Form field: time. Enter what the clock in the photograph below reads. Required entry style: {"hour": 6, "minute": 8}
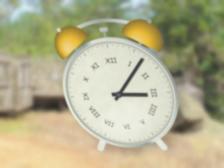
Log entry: {"hour": 3, "minute": 7}
